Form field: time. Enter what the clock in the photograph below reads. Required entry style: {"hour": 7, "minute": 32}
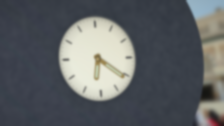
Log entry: {"hour": 6, "minute": 21}
